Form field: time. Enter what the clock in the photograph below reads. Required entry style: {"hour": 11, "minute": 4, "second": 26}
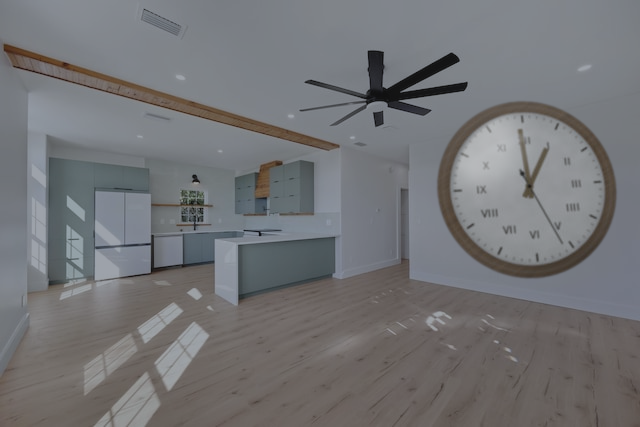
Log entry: {"hour": 12, "minute": 59, "second": 26}
